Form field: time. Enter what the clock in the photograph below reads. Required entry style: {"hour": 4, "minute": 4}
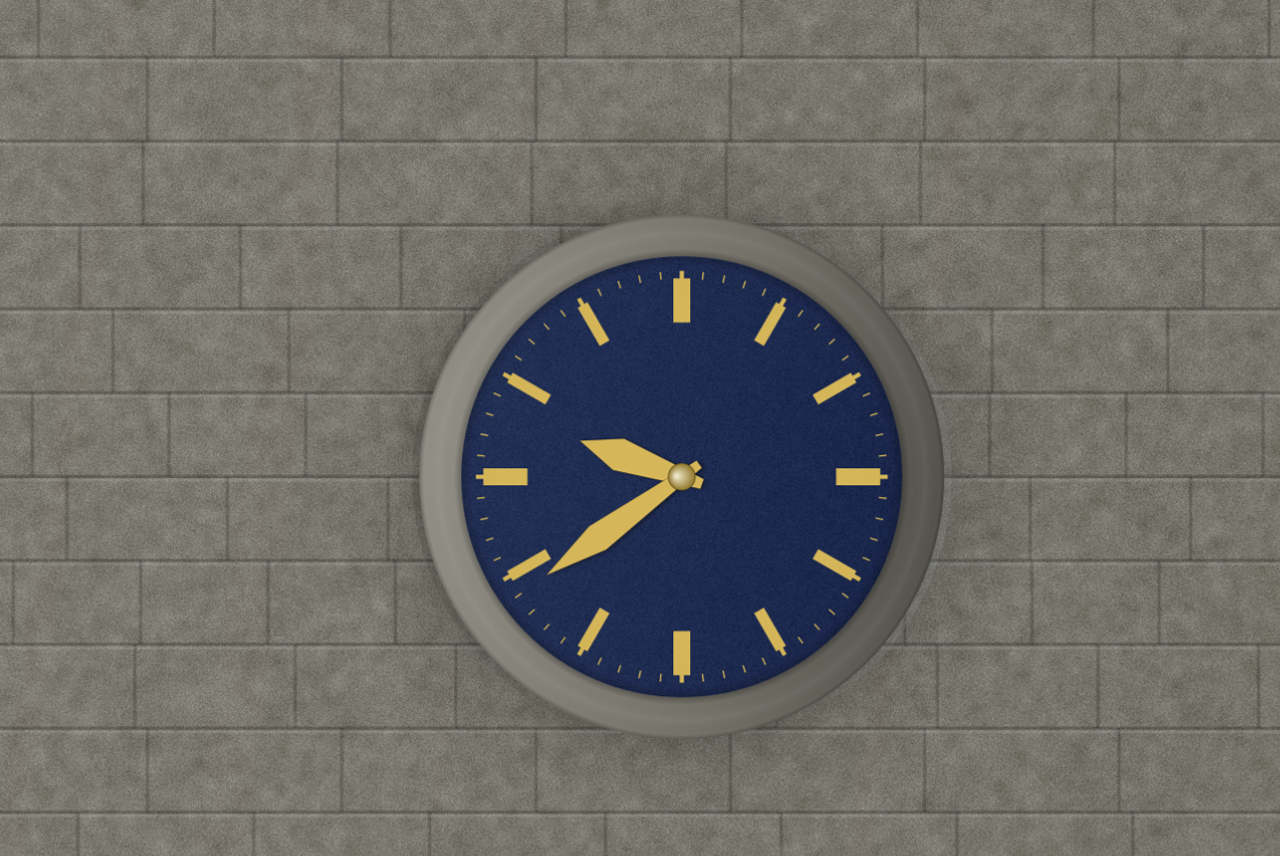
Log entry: {"hour": 9, "minute": 39}
